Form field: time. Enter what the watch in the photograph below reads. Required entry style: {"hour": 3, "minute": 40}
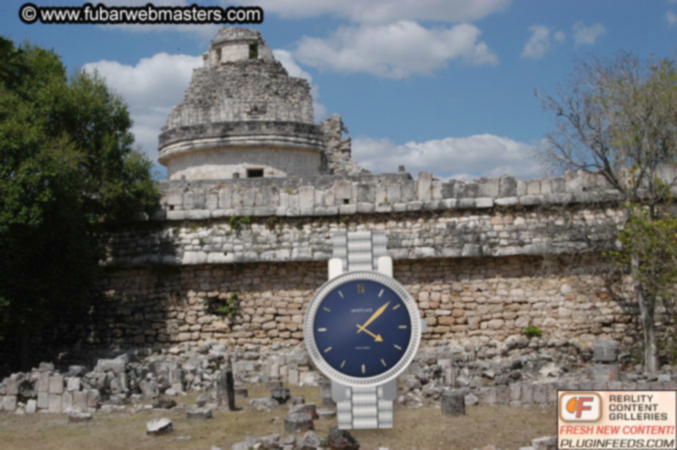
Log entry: {"hour": 4, "minute": 8}
